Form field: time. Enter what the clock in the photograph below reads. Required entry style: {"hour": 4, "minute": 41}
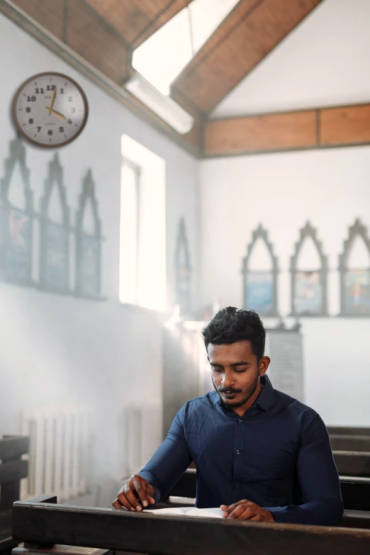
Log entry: {"hour": 4, "minute": 2}
